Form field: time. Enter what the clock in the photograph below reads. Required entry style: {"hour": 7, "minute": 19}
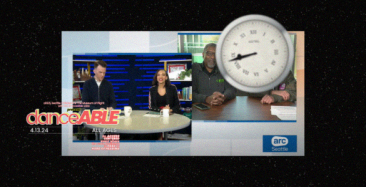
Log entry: {"hour": 8, "minute": 43}
